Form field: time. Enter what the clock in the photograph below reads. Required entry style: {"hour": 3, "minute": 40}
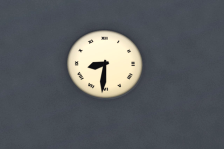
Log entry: {"hour": 8, "minute": 31}
